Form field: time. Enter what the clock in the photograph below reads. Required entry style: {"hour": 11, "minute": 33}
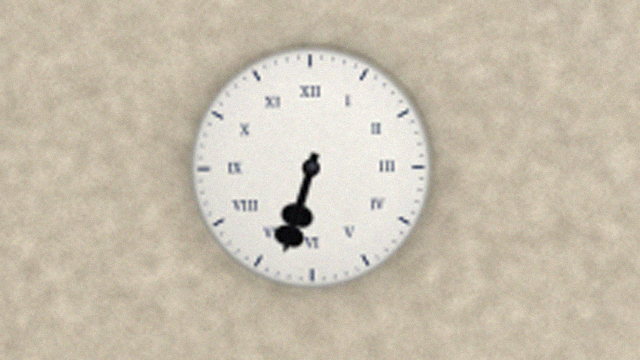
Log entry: {"hour": 6, "minute": 33}
